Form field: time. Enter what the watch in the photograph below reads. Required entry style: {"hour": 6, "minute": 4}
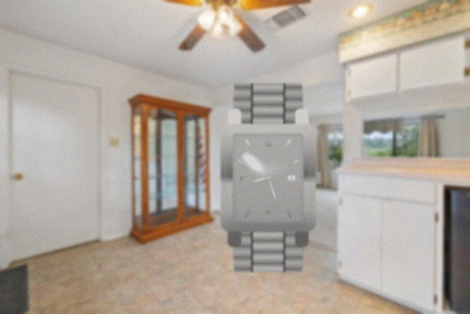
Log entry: {"hour": 8, "minute": 27}
